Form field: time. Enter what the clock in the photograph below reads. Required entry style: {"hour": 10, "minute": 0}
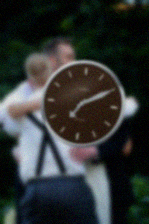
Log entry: {"hour": 7, "minute": 10}
